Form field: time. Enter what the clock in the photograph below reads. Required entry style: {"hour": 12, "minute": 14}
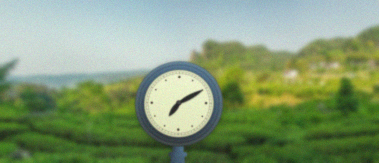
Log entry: {"hour": 7, "minute": 10}
